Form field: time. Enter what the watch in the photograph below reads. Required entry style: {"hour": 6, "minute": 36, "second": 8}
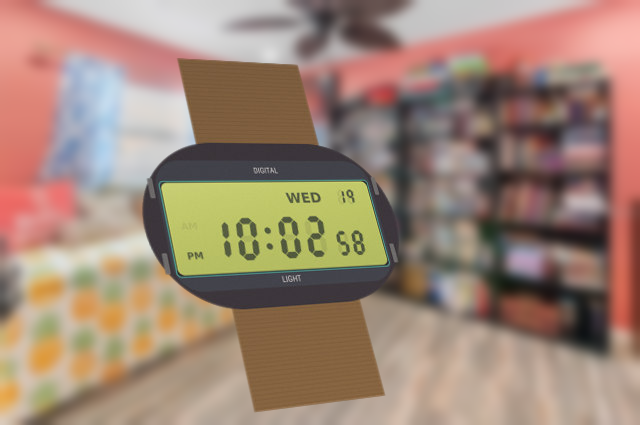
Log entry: {"hour": 10, "minute": 2, "second": 58}
